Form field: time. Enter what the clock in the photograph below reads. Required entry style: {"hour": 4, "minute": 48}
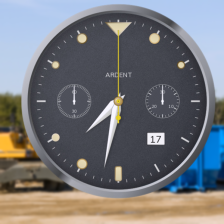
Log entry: {"hour": 7, "minute": 32}
